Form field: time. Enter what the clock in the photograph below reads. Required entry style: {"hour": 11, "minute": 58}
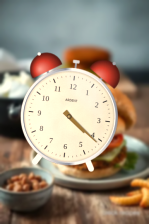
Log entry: {"hour": 4, "minute": 21}
